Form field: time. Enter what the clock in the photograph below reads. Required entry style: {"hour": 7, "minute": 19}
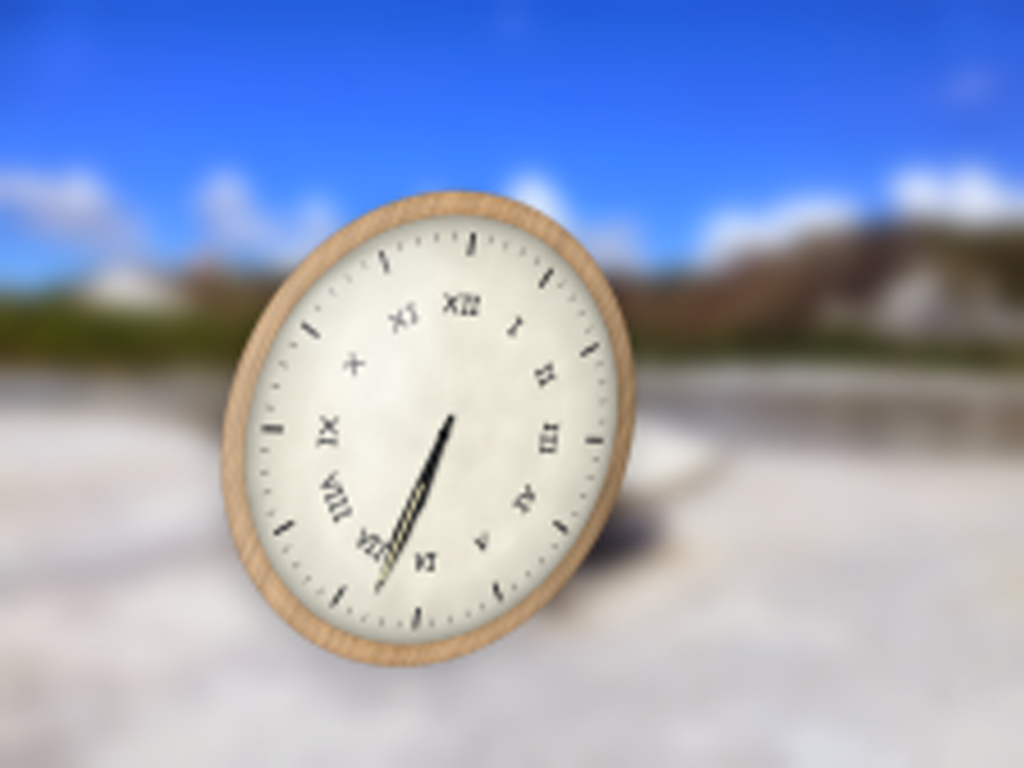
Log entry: {"hour": 6, "minute": 33}
